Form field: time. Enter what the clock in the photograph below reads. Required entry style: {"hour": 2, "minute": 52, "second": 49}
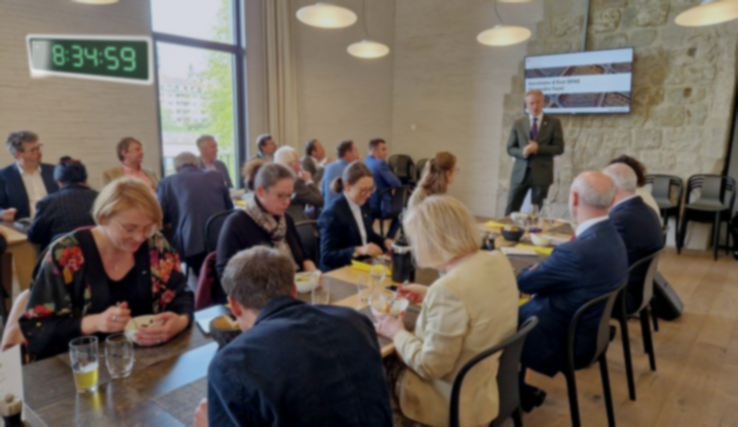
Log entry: {"hour": 8, "minute": 34, "second": 59}
